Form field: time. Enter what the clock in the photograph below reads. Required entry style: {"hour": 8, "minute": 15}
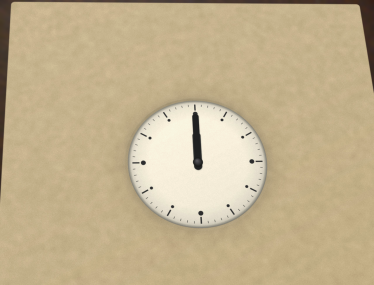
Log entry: {"hour": 12, "minute": 0}
